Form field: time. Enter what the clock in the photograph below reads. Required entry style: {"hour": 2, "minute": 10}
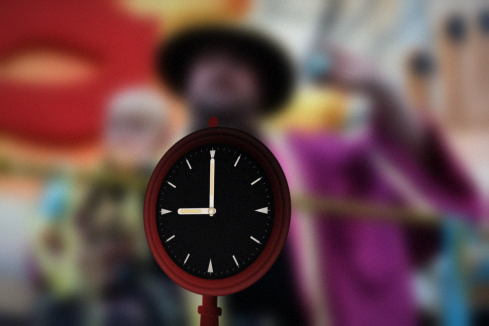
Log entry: {"hour": 9, "minute": 0}
